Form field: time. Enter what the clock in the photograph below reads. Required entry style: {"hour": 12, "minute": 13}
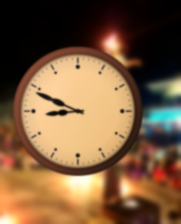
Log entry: {"hour": 8, "minute": 49}
